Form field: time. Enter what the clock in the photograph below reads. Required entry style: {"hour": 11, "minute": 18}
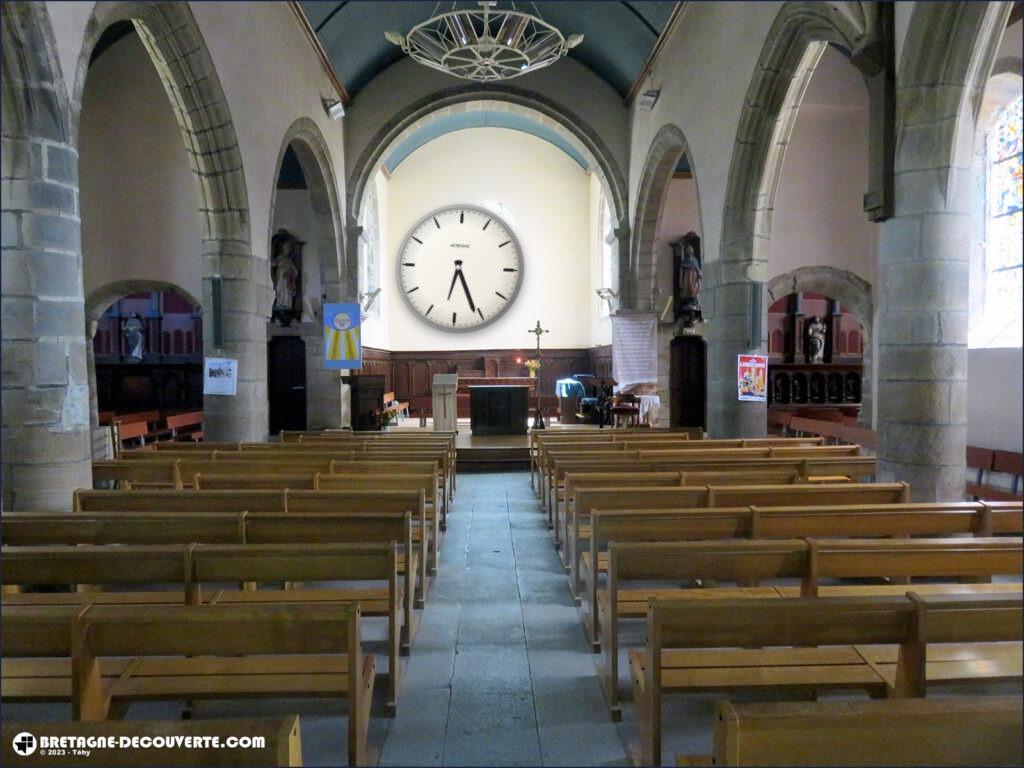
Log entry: {"hour": 6, "minute": 26}
